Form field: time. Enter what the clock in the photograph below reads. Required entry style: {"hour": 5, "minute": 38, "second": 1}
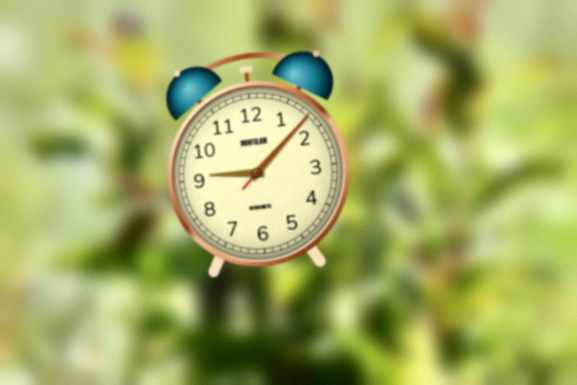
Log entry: {"hour": 9, "minute": 8, "second": 8}
